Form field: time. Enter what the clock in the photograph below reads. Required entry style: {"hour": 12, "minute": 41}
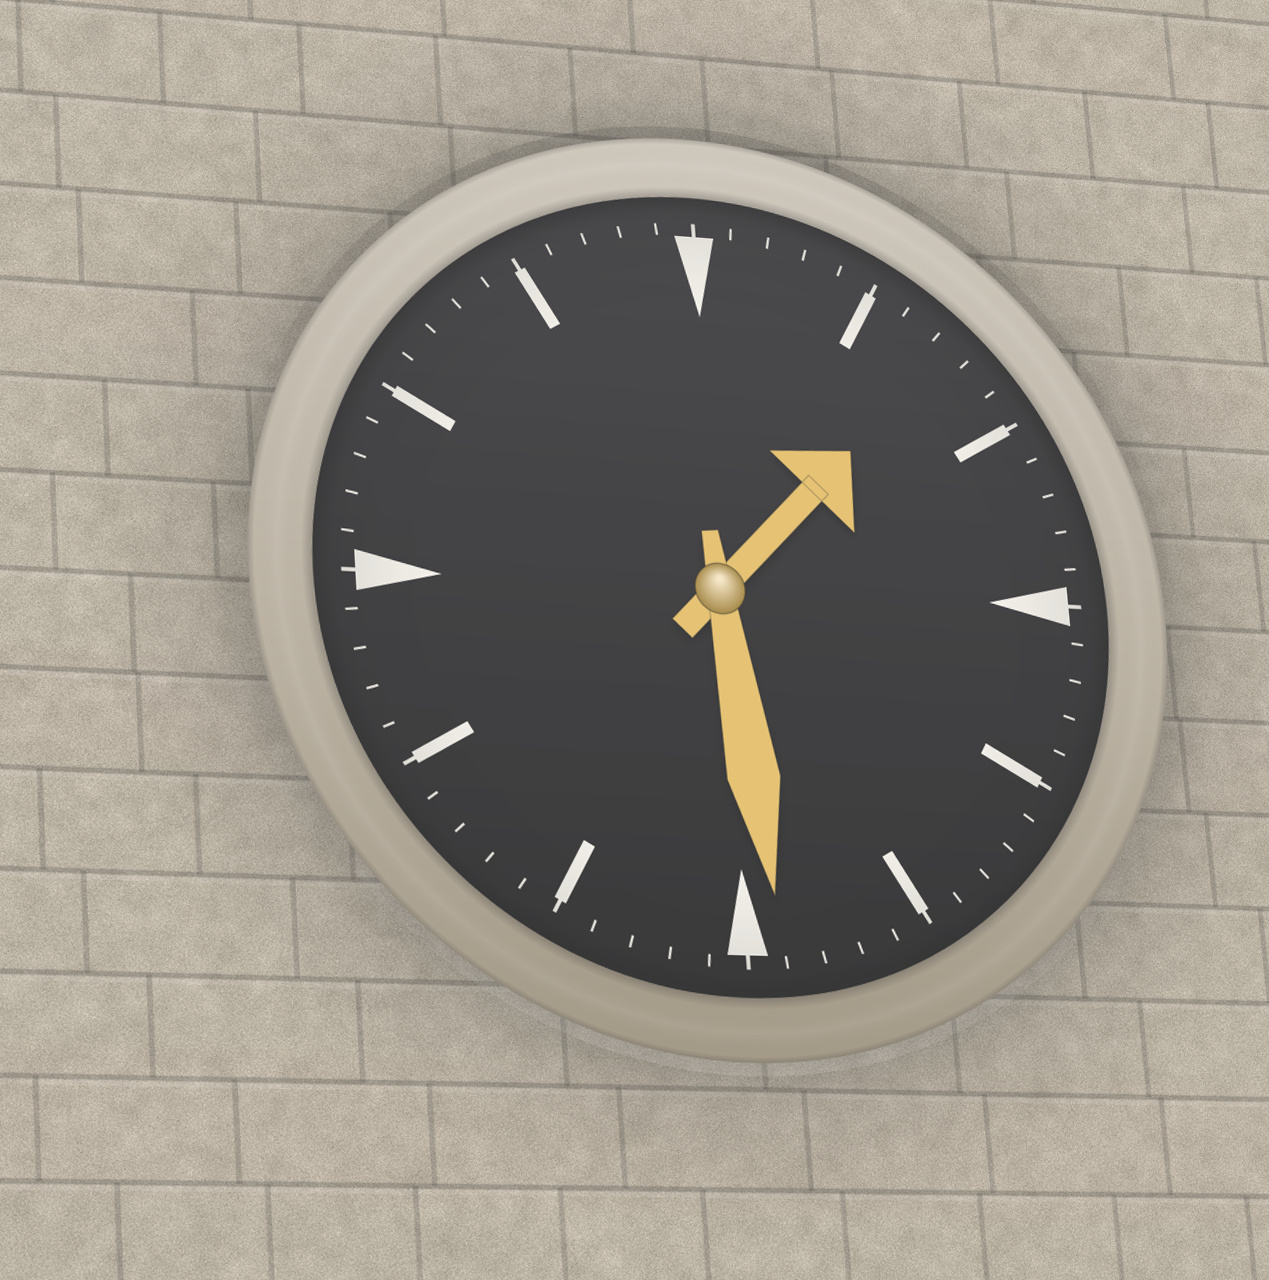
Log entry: {"hour": 1, "minute": 29}
